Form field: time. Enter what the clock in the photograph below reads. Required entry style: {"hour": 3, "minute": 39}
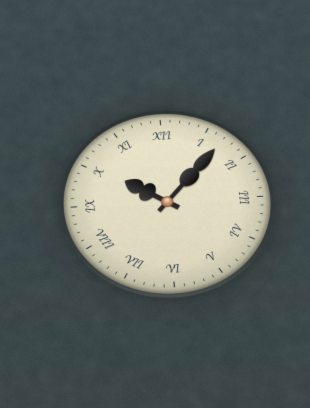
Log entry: {"hour": 10, "minute": 7}
